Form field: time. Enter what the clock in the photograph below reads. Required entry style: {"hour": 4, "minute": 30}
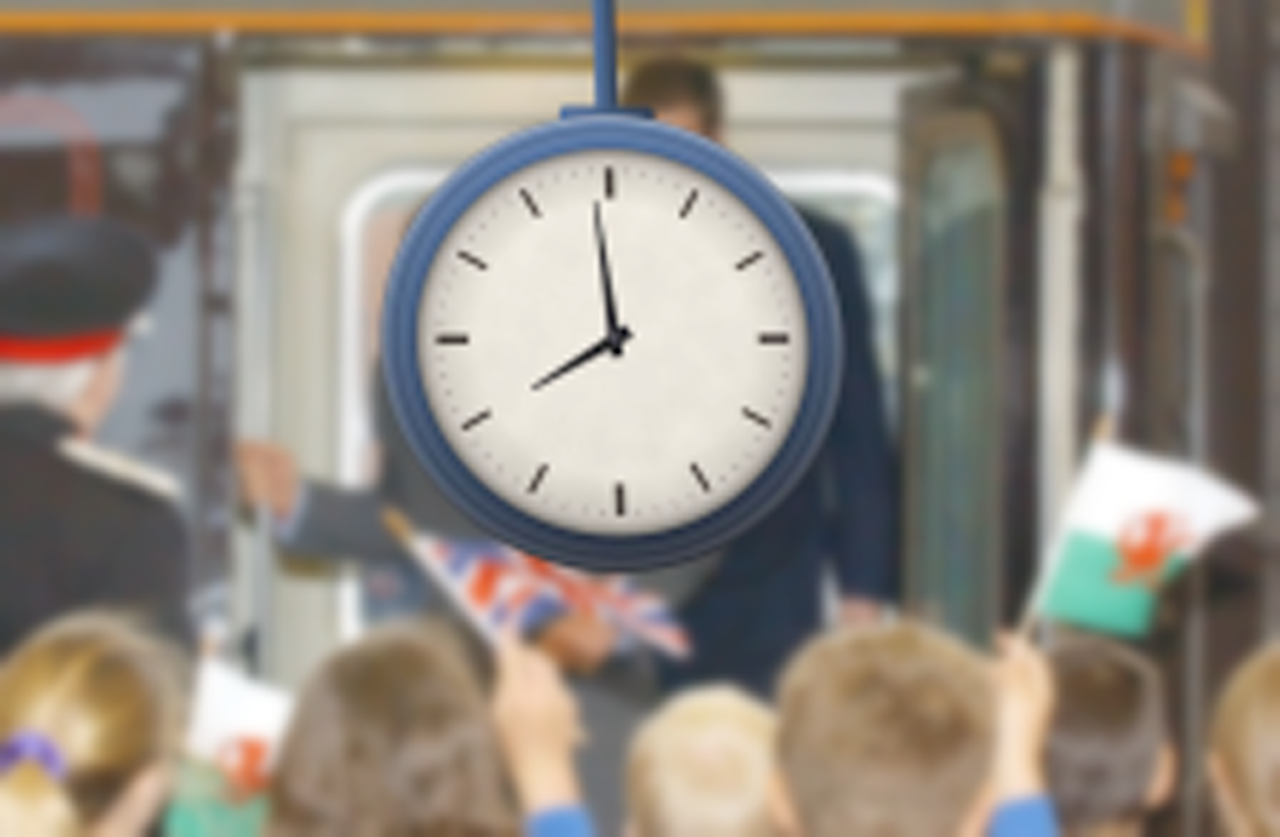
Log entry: {"hour": 7, "minute": 59}
